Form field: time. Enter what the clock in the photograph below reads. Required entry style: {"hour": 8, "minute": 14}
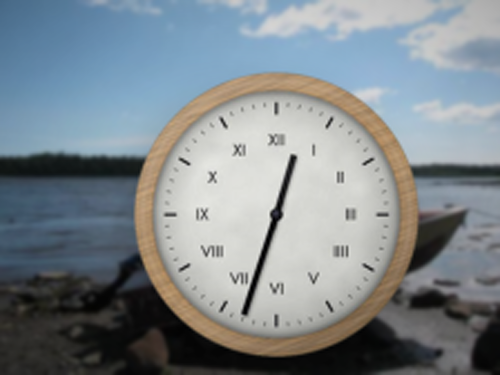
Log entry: {"hour": 12, "minute": 33}
